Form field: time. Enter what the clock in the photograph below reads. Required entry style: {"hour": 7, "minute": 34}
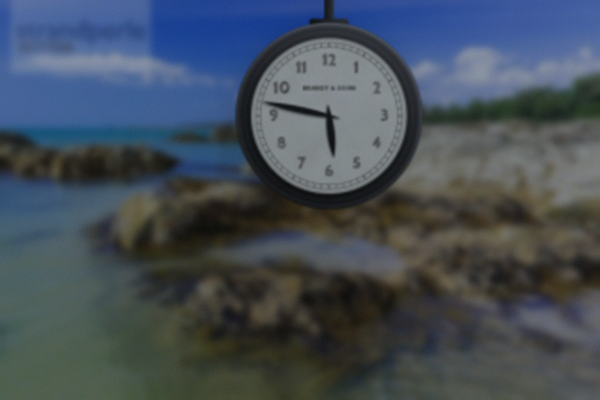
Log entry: {"hour": 5, "minute": 47}
